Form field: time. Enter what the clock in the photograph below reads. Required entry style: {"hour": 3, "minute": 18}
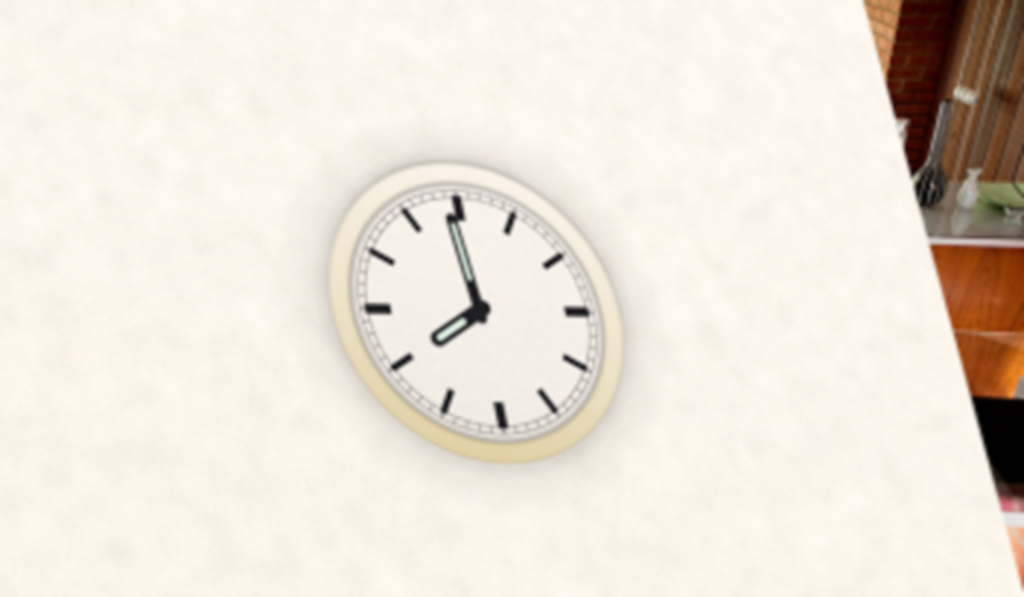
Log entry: {"hour": 7, "minute": 59}
